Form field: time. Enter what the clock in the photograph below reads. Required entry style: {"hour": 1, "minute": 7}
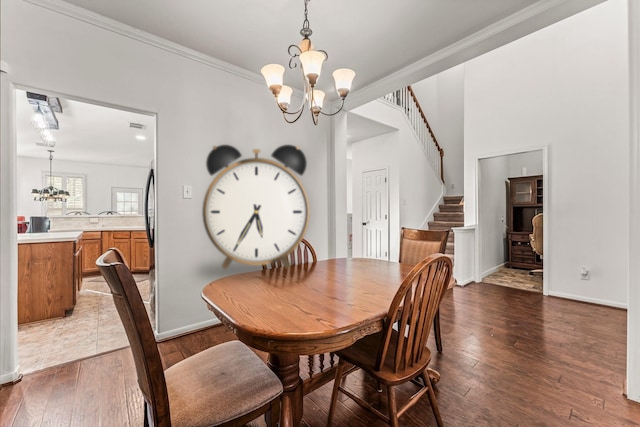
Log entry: {"hour": 5, "minute": 35}
